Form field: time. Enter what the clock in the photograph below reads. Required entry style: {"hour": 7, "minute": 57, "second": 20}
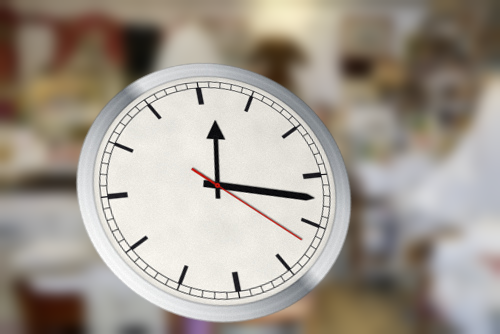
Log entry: {"hour": 12, "minute": 17, "second": 22}
